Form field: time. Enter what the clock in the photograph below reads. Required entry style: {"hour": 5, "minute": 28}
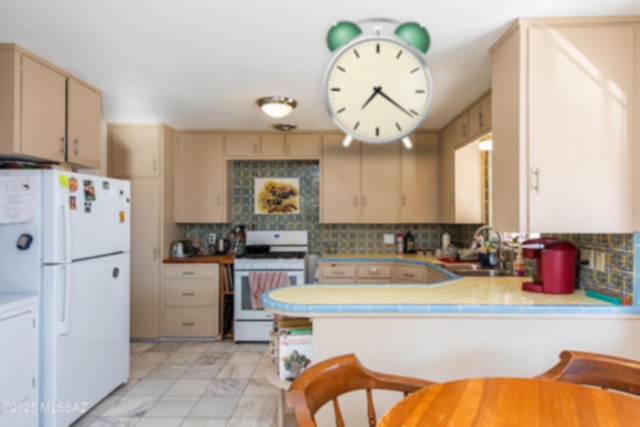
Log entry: {"hour": 7, "minute": 21}
